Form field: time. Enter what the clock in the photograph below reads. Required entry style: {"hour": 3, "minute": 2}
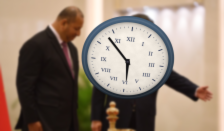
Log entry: {"hour": 5, "minute": 53}
